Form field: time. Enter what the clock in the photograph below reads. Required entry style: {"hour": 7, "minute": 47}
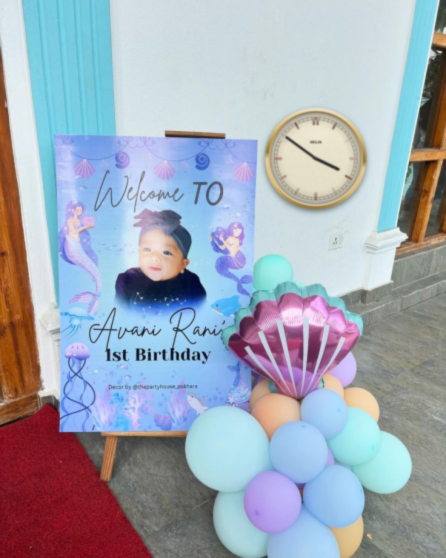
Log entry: {"hour": 3, "minute": 51}
